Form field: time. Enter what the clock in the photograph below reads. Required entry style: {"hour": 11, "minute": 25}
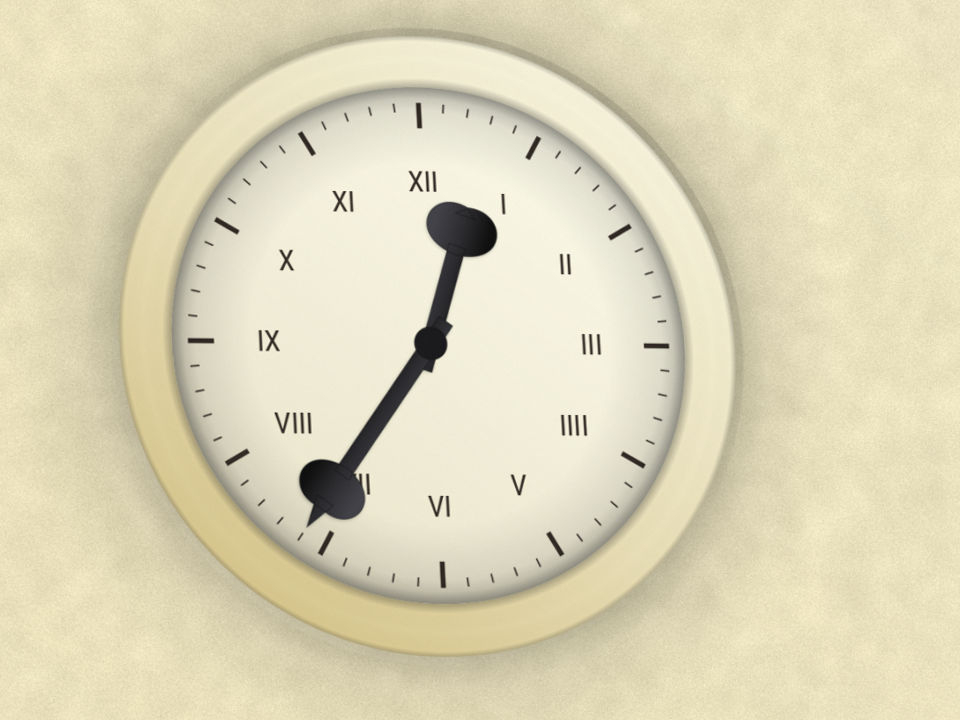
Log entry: {"hour": 12, "minute": 36}
